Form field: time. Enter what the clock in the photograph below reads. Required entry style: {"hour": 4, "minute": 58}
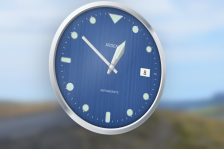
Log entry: {"hour": 12, "minute": 51}
